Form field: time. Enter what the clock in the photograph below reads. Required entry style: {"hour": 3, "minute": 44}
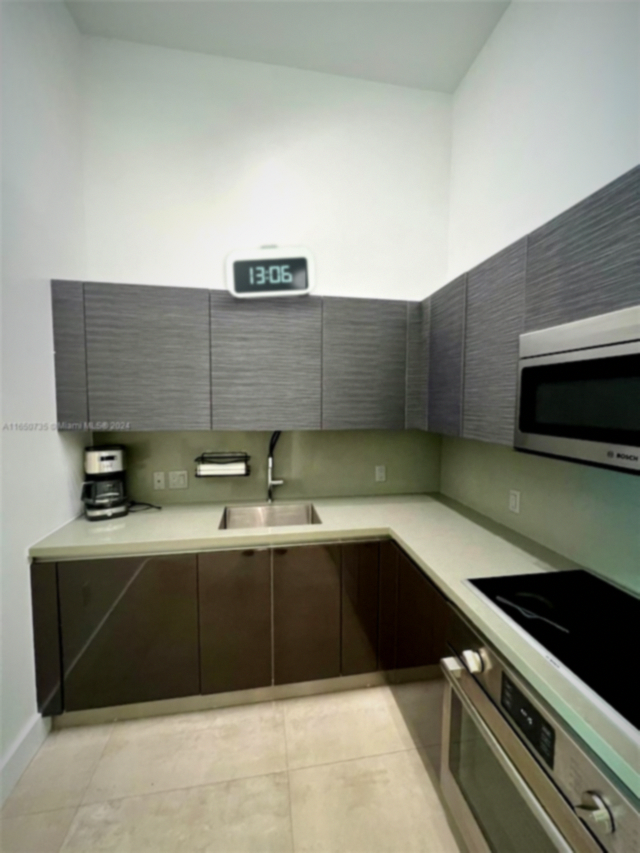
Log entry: {"hour": 13, "minute": 6}
